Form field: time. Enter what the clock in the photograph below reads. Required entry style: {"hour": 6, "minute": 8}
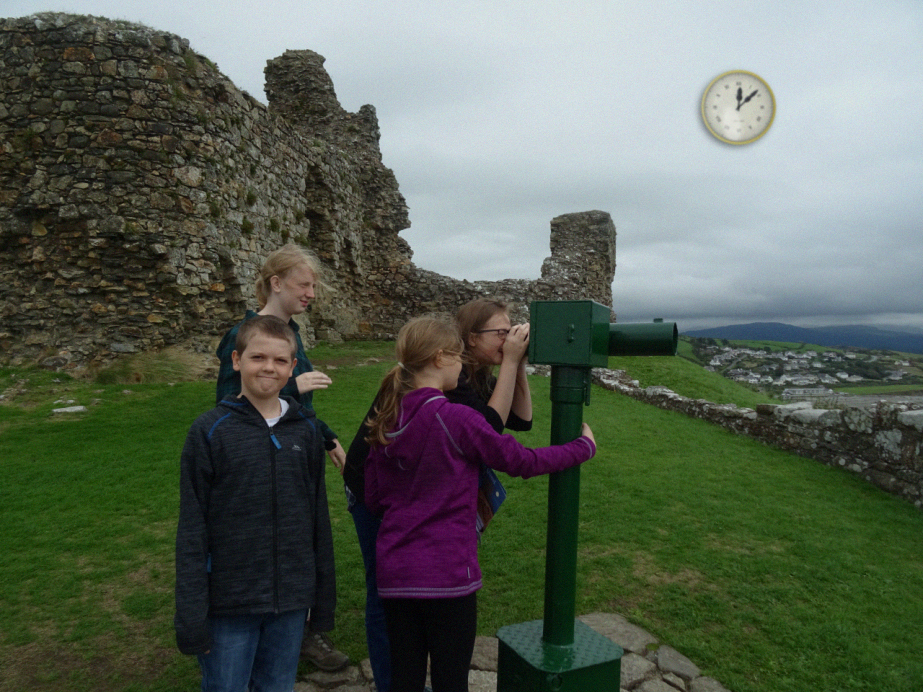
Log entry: {"hour": 12, "minute": 8}
